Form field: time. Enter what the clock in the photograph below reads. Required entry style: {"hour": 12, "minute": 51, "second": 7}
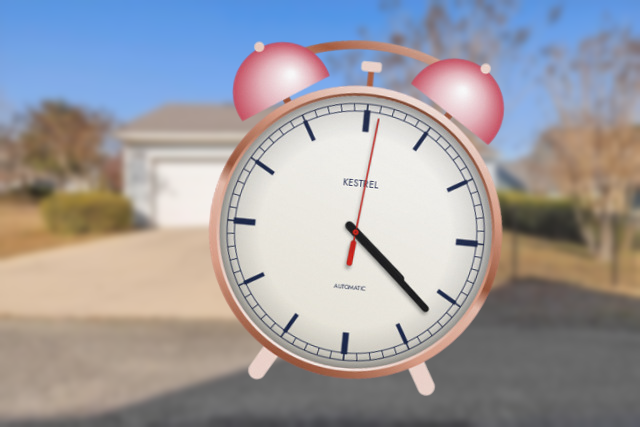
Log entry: {"hour": 4, "minute": 22, "second": 1}
